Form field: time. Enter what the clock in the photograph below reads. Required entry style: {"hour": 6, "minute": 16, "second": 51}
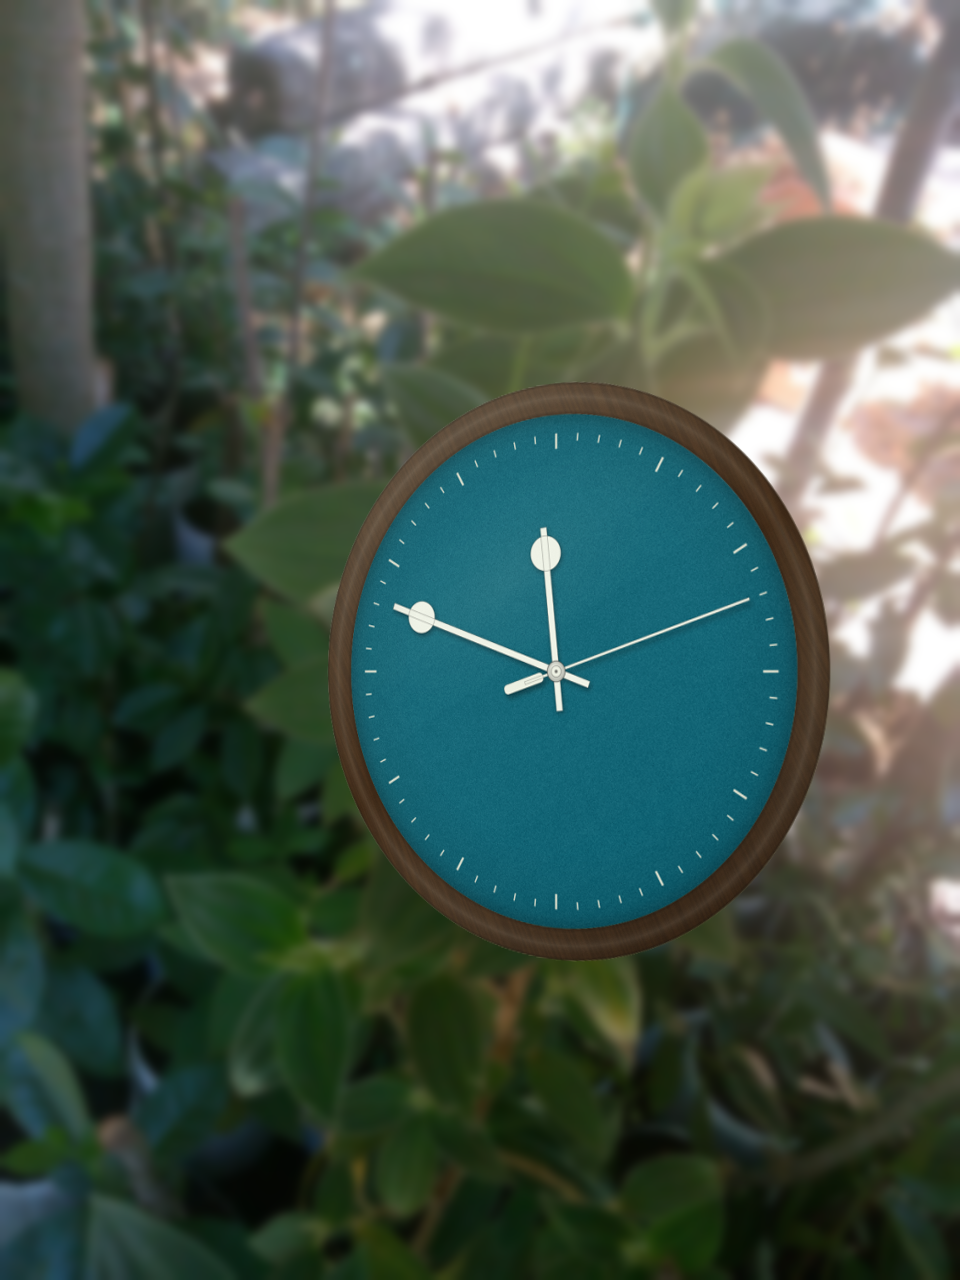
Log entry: {"hour": 11, "minute": 48, "second": 12}
